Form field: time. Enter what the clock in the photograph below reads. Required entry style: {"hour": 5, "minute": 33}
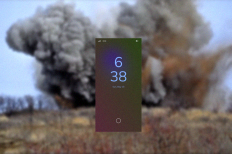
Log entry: {"hour": 6, "minute": 38}
